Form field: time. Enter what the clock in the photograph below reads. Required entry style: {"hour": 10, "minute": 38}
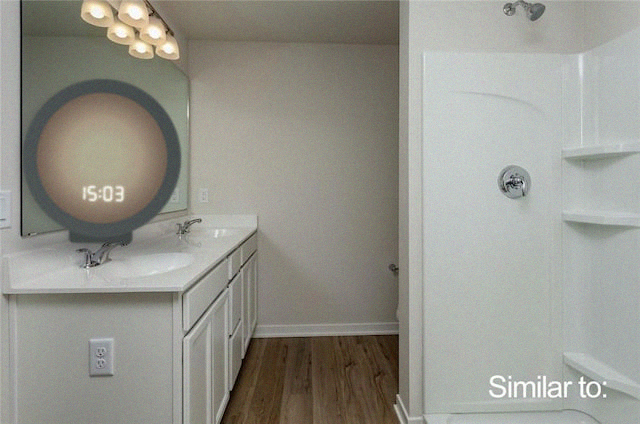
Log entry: {"hour": 15, "minute": 3}
